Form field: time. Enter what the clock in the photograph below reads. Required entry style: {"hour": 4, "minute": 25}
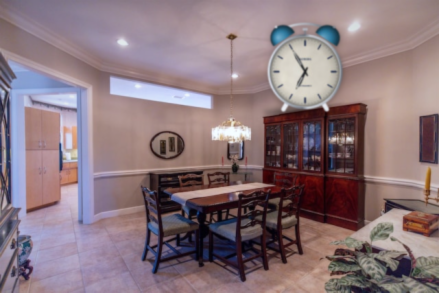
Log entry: {"hour": 6, "minute": 55}
